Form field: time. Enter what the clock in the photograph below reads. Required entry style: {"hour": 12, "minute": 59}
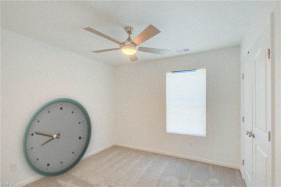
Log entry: {"hour": 7, "minute": 46}
